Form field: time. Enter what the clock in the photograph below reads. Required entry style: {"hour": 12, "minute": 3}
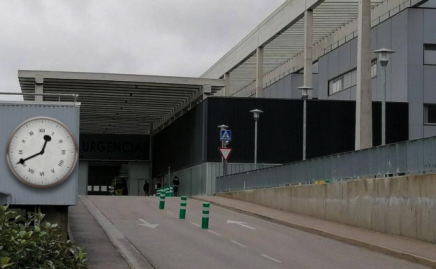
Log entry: {"hour": 12, "minute": 41}
